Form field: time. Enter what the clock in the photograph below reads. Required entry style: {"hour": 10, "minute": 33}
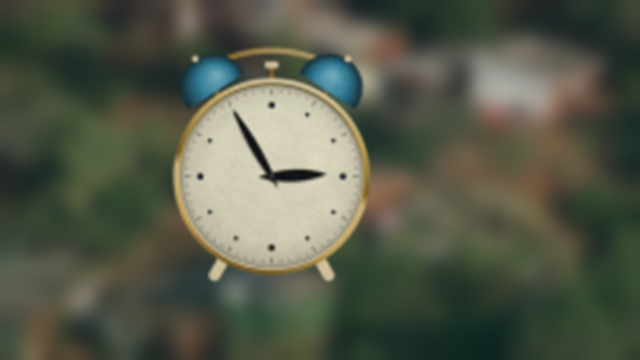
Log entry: {"hour": 2, "minute": 55}
